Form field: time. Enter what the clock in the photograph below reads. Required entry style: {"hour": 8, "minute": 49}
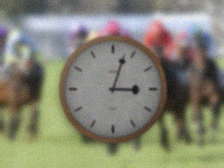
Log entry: {"hour": 3, "minute": 3}
